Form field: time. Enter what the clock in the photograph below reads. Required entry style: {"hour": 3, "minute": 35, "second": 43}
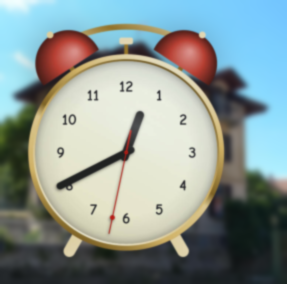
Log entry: {"hour": 12, "minute": 40, "second": 32}
